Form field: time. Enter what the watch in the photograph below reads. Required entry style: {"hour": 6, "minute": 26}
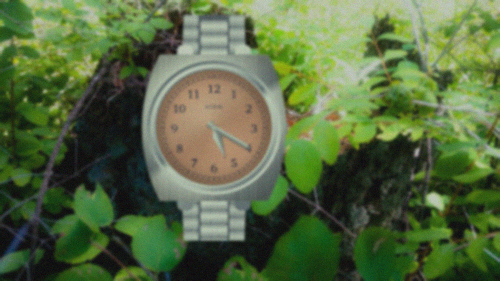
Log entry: {"hour": 5, "minute": 20}
